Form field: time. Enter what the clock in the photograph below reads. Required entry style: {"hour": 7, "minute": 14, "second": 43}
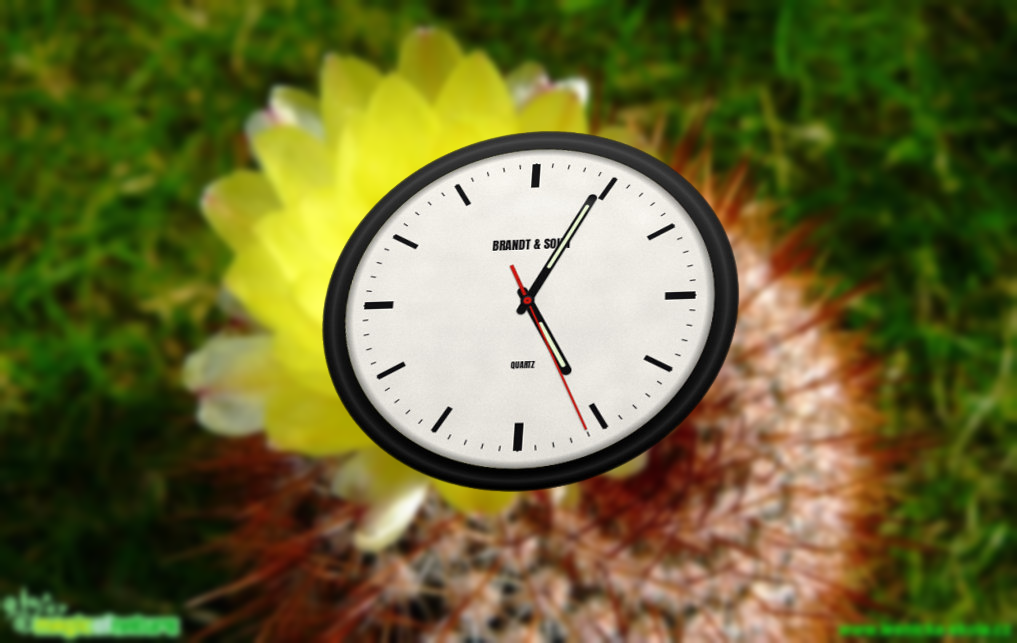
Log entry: {"hour": 5, "minute": 4, "second": 26}
